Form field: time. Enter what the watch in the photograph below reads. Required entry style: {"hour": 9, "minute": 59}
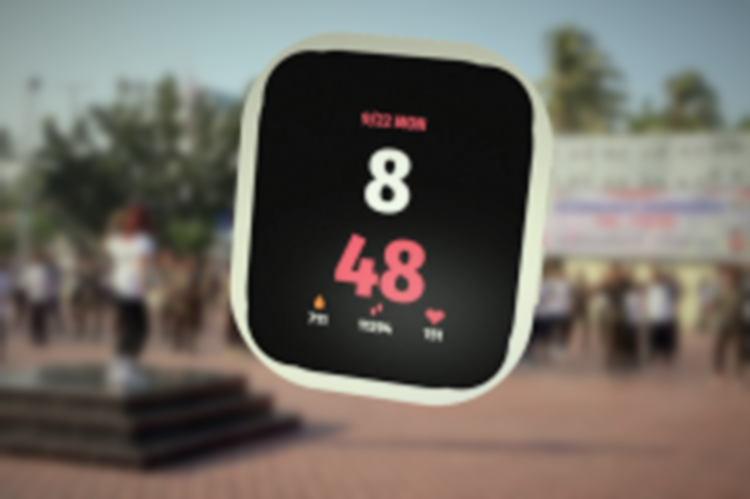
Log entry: {"hour": 8, "minute": 48}
